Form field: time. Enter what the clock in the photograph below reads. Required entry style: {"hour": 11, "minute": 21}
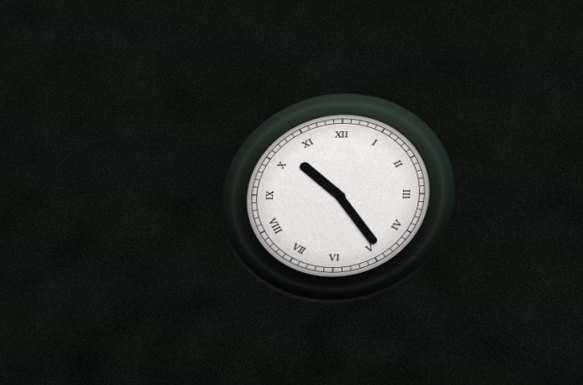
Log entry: {"hour": 10, "minute": 24}
